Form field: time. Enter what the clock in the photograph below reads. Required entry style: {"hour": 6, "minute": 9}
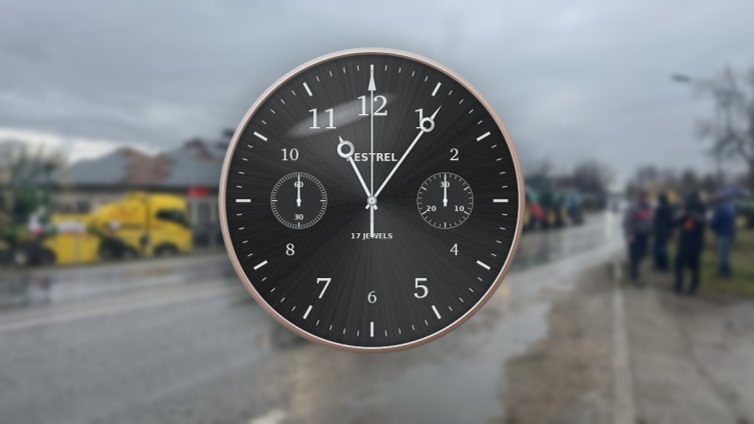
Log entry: {"hour": 11, "minute": 6}
